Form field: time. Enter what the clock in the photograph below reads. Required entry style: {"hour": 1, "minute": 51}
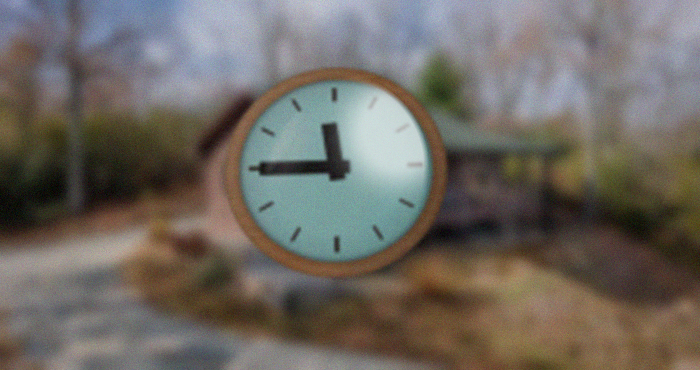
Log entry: {"hour": 11, "minute": 45}
